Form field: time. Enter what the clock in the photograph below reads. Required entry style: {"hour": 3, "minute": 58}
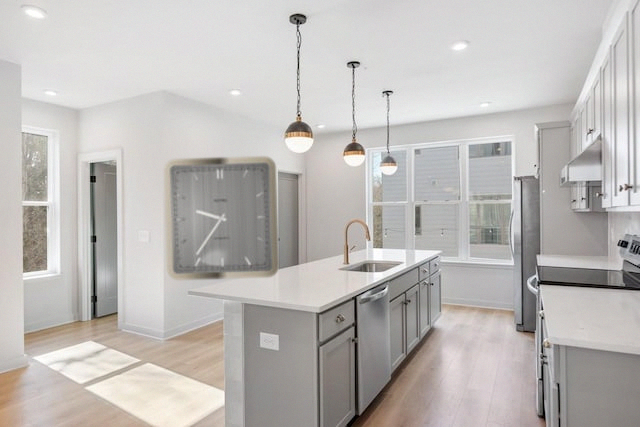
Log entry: {"hour": 9, "minute": 36}
